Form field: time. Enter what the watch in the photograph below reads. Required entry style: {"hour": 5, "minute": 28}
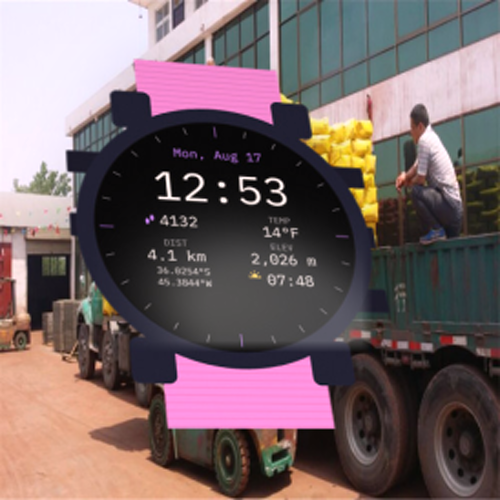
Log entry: {"hour": 12, "minute": 53}
